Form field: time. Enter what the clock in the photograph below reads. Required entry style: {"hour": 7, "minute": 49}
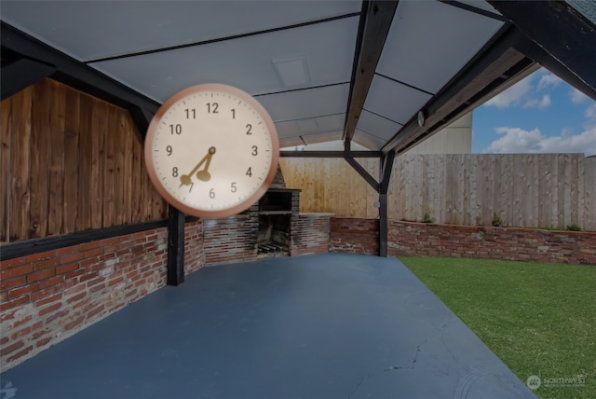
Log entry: {"hour": 6, "minute": 37}
